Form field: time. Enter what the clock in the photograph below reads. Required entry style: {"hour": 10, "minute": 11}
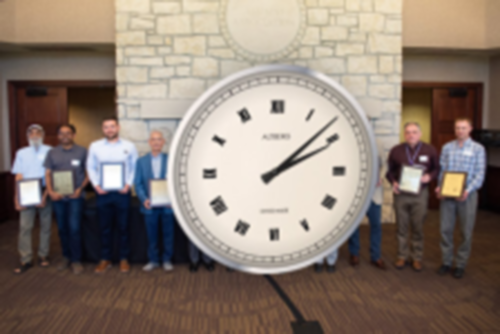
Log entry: {"hour": 2, "minute": 8}
